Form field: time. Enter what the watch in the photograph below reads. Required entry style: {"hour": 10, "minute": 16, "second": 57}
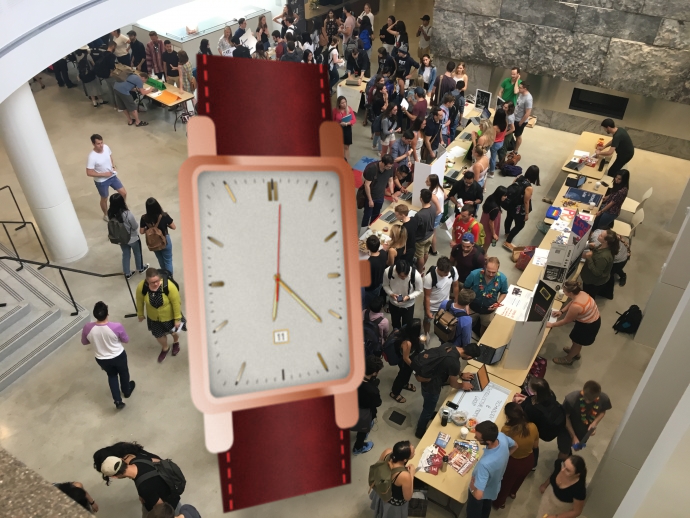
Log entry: {"hour": 6, "minute": 22, "second": 1}
